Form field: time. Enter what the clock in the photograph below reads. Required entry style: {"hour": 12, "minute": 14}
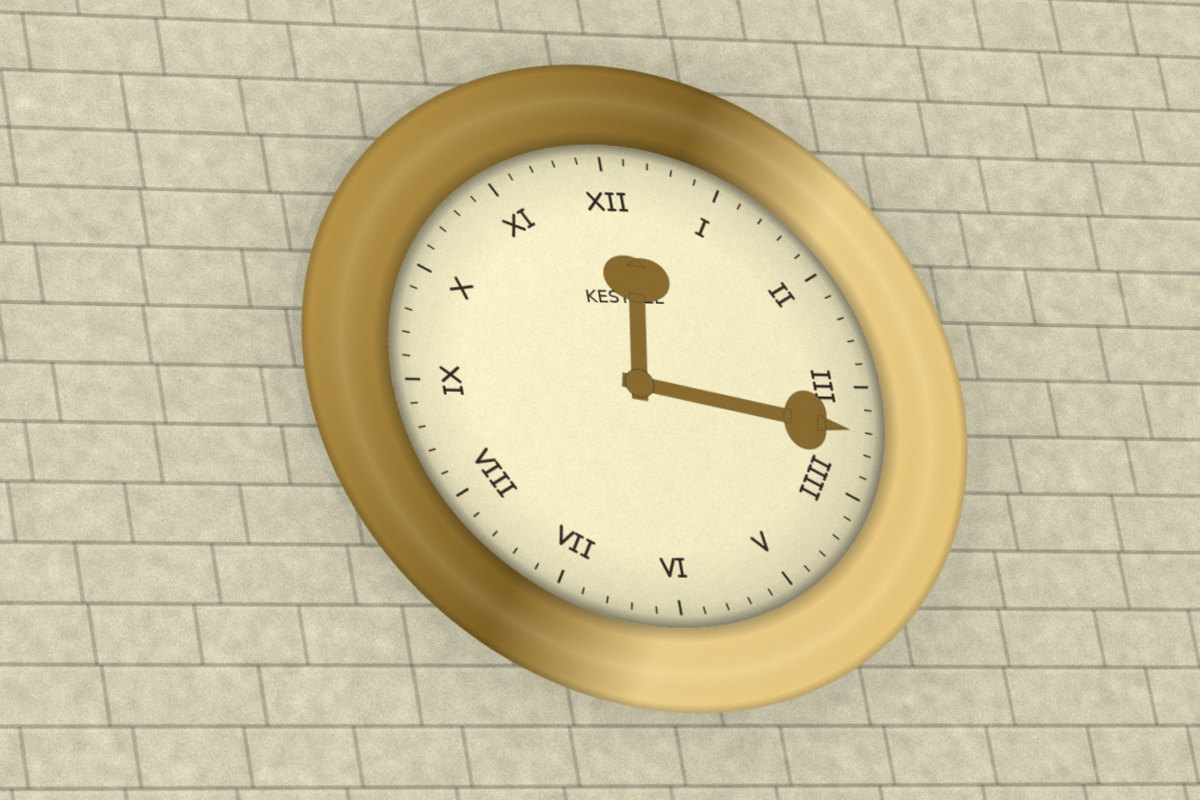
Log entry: {"hour": 12, "minute": 17}
